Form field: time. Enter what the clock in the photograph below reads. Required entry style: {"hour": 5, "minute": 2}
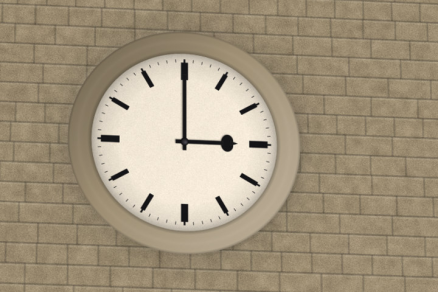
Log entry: {"hour": 3, "minute": 0}
